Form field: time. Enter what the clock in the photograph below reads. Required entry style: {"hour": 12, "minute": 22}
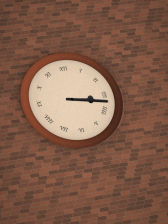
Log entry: {"hour": 3, "minute": 17}
